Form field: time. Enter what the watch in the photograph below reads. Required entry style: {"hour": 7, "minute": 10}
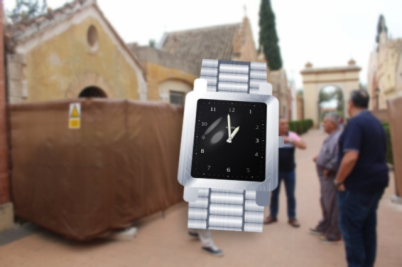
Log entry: {"hour": 12, "minute": 59}
